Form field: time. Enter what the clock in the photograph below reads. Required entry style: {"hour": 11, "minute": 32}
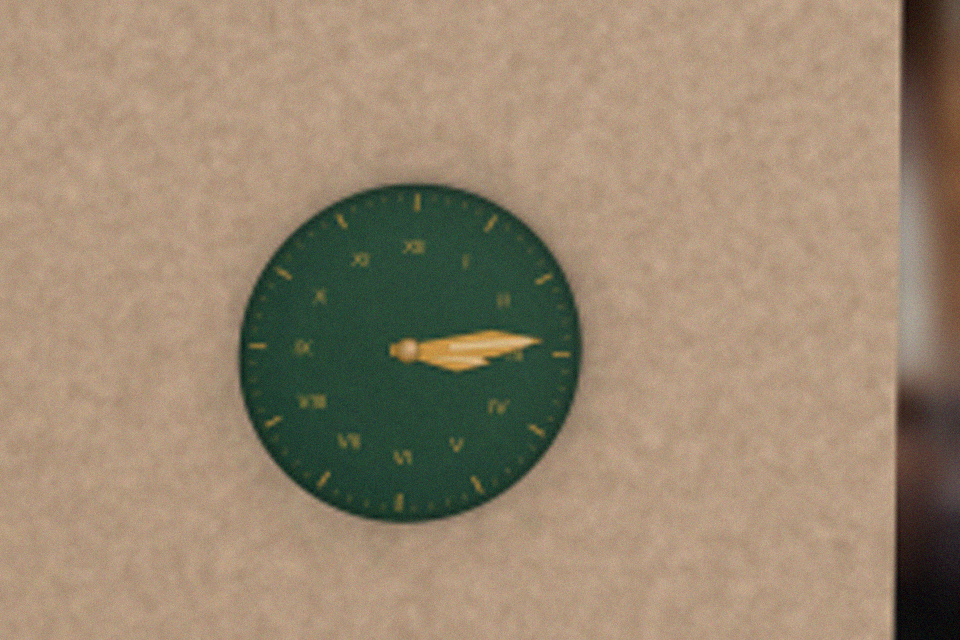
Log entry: {"hour": 3, "minute": 14}
